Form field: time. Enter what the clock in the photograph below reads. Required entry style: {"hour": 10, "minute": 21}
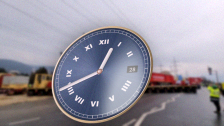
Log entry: {"hour": 12, "minute": 41}
